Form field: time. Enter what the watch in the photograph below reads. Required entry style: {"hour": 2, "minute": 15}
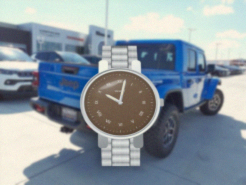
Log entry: {"hour": 10, "minute": 2}
